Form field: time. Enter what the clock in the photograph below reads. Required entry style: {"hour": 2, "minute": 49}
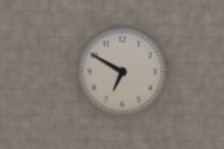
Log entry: {"hour": 6, "minute": 50}
